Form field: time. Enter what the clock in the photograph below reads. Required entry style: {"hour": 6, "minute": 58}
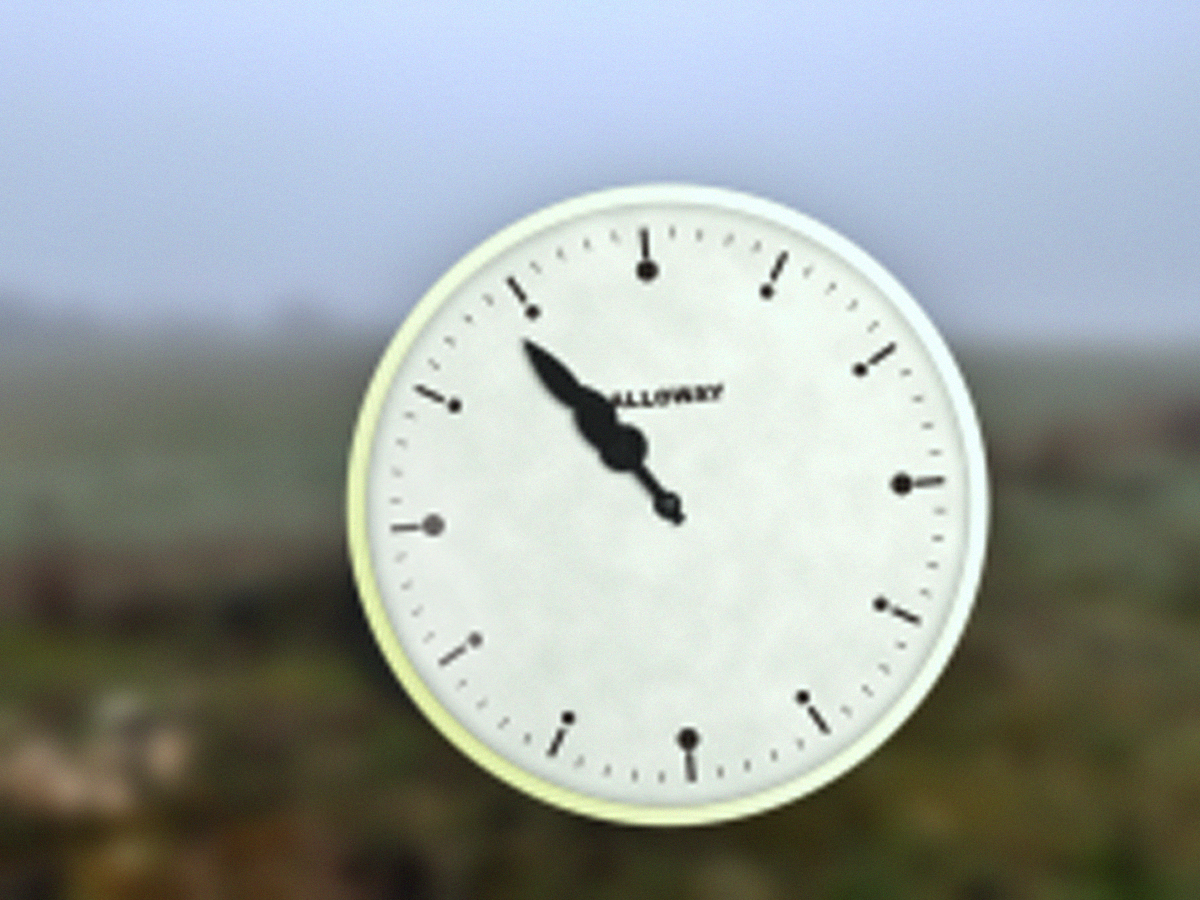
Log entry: {"hour": 10, "minute": 54}
